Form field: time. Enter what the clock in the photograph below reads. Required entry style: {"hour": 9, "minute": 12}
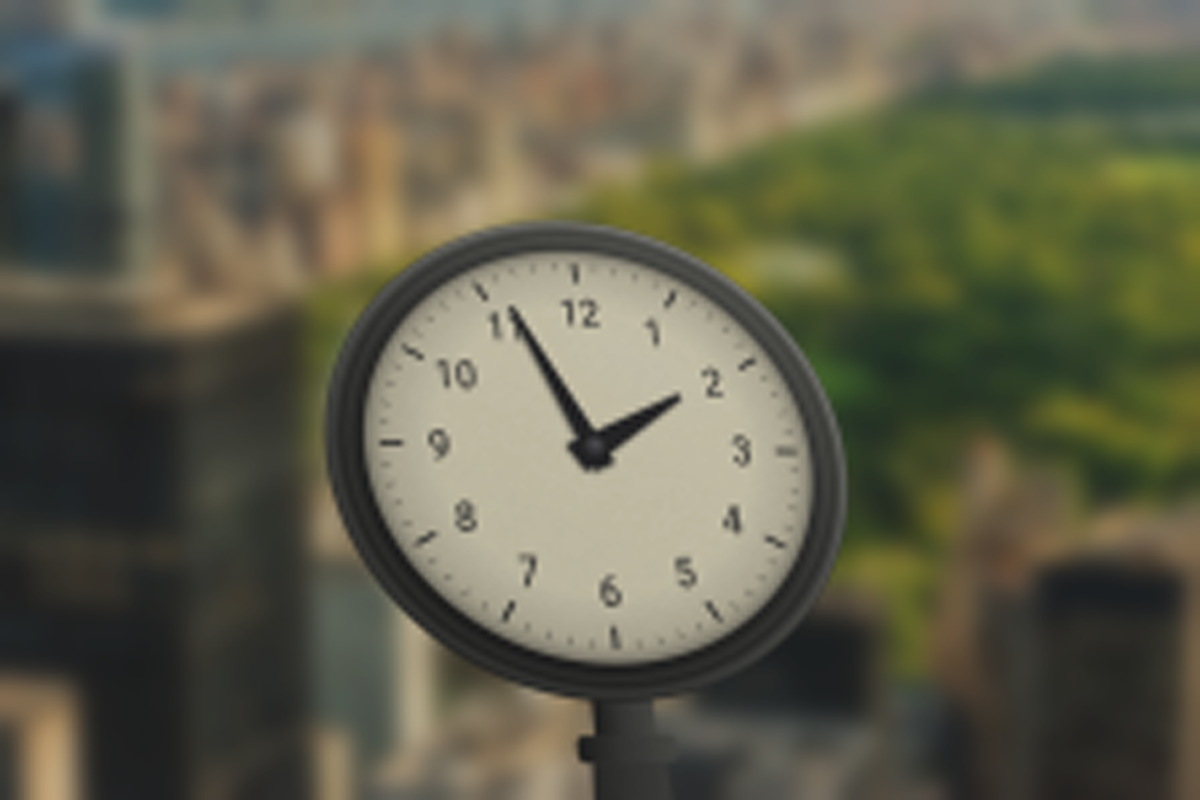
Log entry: {"hour": 1, "minute": 56}
